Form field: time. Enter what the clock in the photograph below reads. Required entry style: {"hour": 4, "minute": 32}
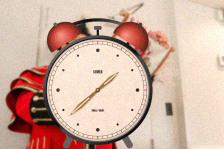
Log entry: {"hour": 1, "minute": 38}
